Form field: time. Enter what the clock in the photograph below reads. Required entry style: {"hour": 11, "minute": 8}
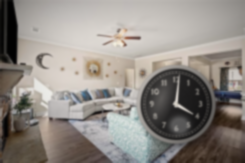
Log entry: {"hour": 4, "minute": 1}
